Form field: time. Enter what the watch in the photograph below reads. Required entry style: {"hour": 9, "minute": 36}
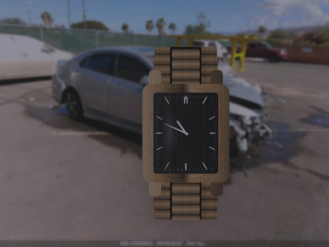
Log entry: {"hour": 10, "minute": 49}
